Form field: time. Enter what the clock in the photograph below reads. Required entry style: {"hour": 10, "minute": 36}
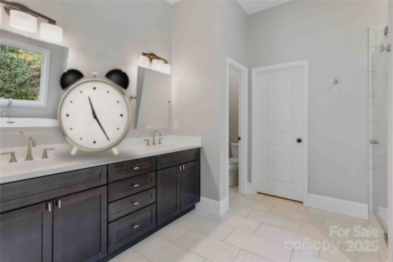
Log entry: {"hour": 11, "minute": 25}
